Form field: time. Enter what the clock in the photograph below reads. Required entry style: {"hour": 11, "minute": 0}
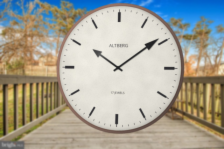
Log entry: {"hour": 10, "minute": 9}
